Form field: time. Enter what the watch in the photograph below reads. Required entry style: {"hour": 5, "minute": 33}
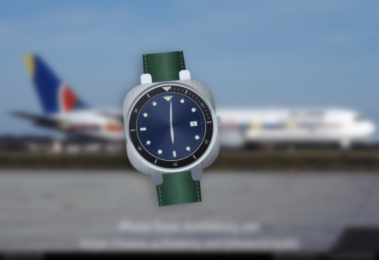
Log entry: {"hour": 6, "minute": 1}
